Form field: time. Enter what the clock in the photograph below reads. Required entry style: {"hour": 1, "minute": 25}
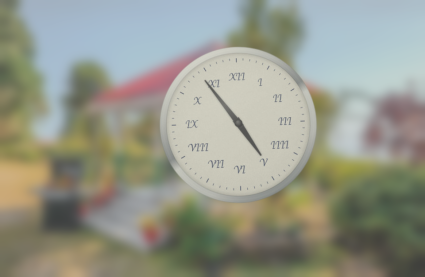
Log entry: {"hour": 4, "minute": 54}
